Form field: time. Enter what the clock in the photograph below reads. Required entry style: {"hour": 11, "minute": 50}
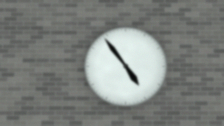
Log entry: {"hour": 4, "minute": 54}
